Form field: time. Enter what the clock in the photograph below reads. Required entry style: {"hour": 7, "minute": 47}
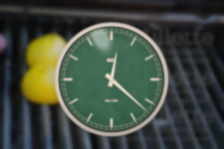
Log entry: {"hour": 12, "minute": 22}
